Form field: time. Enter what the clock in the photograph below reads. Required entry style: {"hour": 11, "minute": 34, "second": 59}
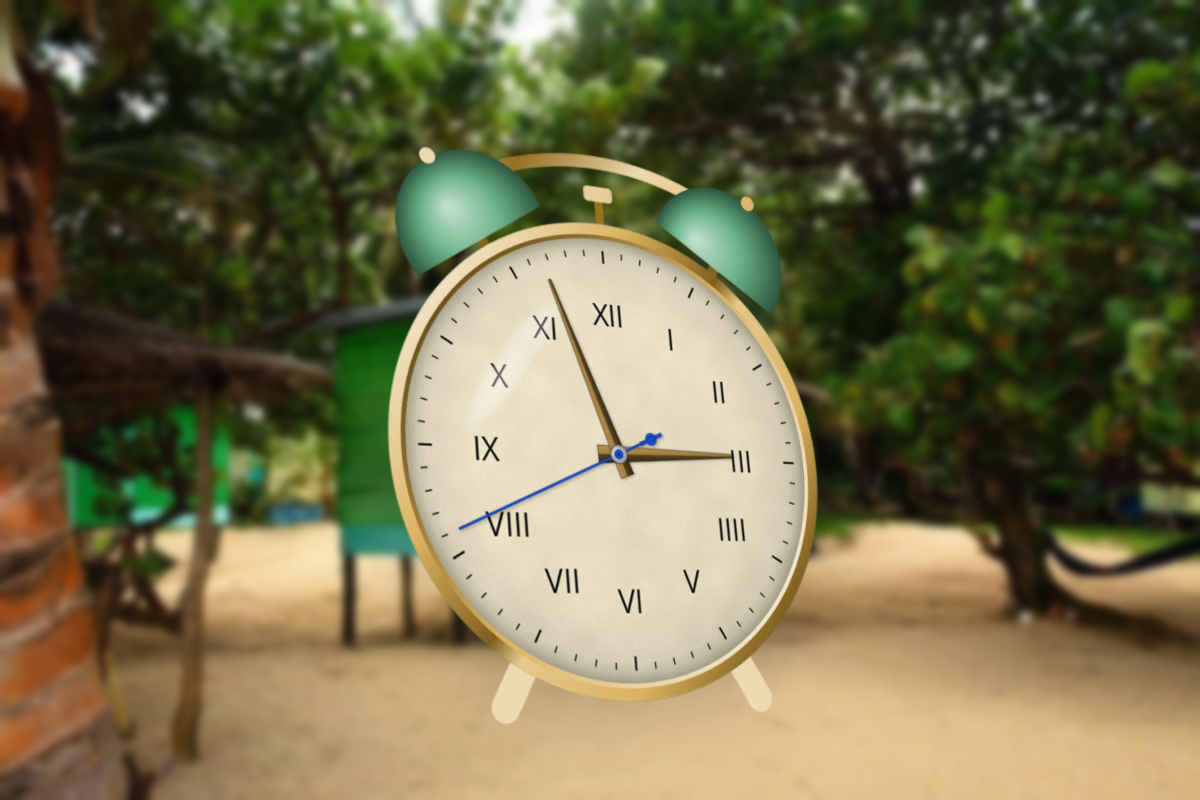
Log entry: {"hour": 2, "minute": 56, "second": 41}
